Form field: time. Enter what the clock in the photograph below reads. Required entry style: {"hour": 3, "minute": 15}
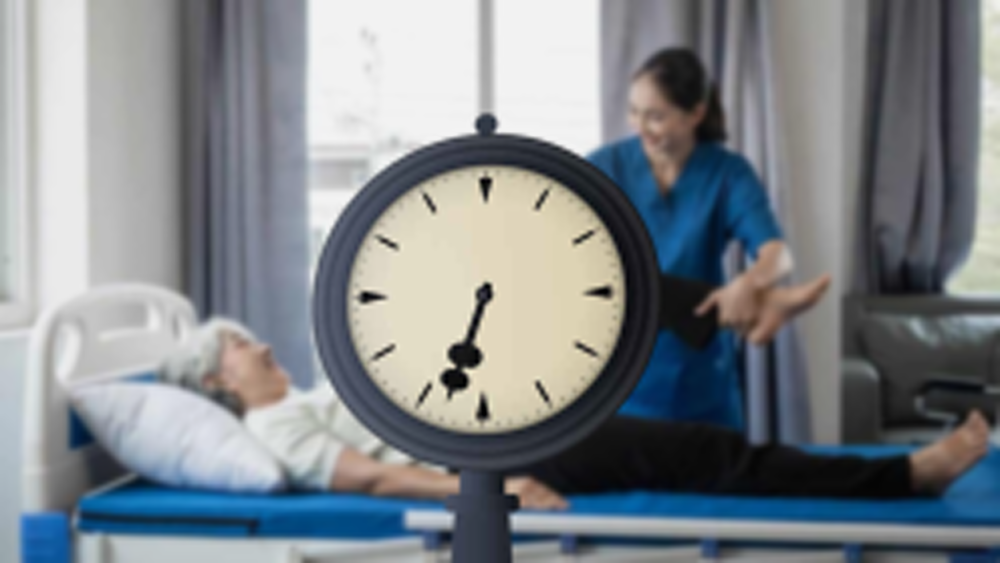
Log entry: {"hour": 6, "minute": 33}
